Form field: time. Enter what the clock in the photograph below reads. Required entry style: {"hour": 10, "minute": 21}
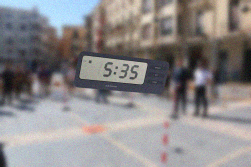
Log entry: {"hour": 5, "minute": 35}
